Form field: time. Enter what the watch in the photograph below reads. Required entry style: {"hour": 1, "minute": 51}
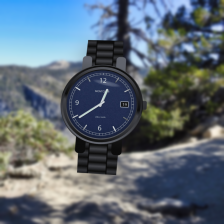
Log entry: {"hour": 12, "minute": 39}
